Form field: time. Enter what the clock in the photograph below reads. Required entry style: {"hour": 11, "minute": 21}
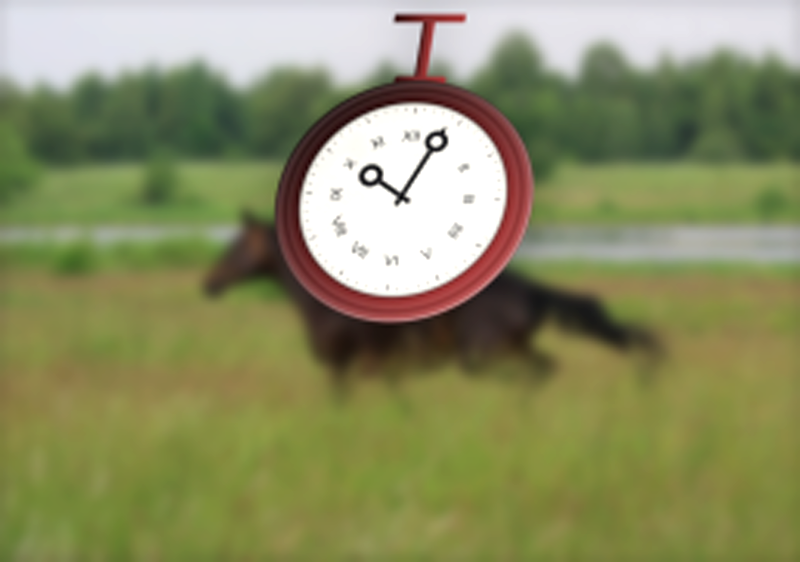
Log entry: {"hour": 10, "minute": 4}
